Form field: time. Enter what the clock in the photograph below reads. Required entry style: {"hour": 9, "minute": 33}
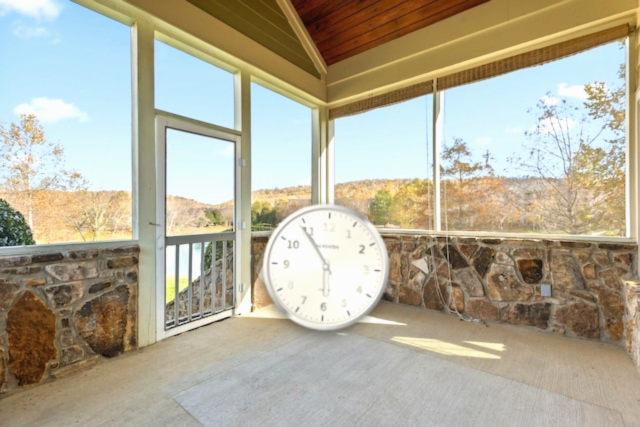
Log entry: {"hour": 5, "minute": 54}
